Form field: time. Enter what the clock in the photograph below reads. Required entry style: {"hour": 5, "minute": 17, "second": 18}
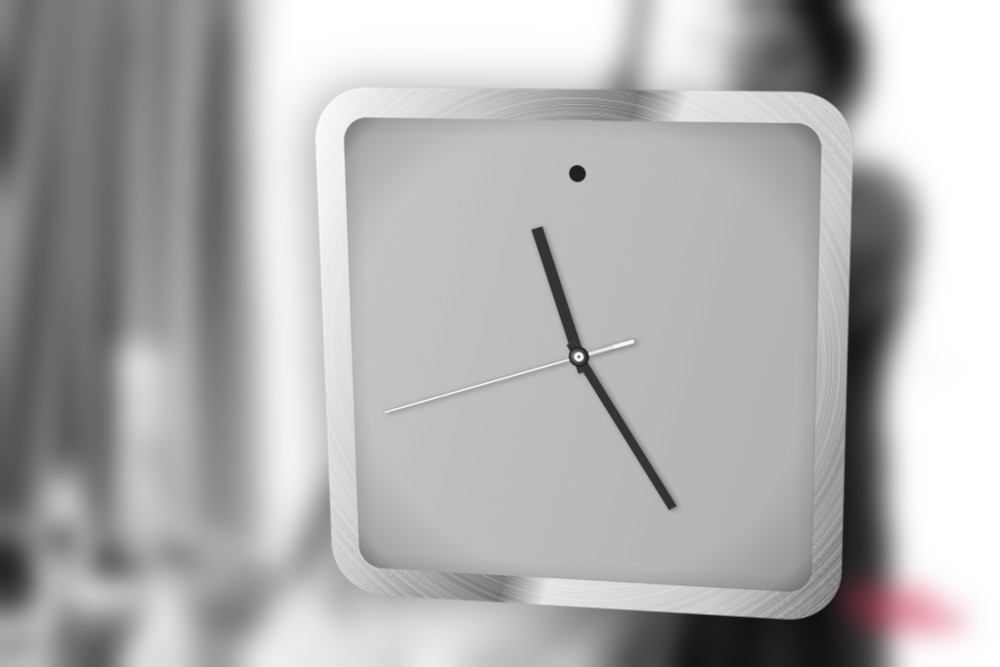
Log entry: {"hour": 11, "minute": 24, "second": 42}
